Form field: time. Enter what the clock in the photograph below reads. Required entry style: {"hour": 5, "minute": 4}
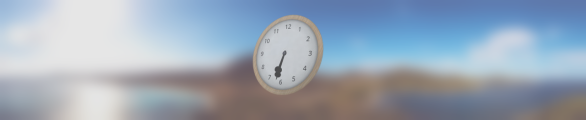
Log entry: {"hour": 6, "minute": 32}
